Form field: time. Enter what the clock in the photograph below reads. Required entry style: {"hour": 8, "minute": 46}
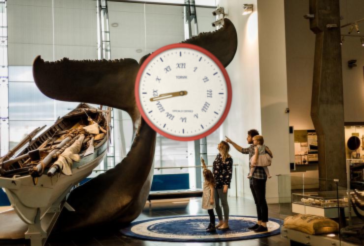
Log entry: {"hour": 8, "minute": 43}
